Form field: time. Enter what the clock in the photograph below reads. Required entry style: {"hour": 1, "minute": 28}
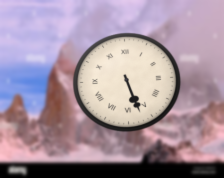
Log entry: {"hour": 5, "minute": 27}
